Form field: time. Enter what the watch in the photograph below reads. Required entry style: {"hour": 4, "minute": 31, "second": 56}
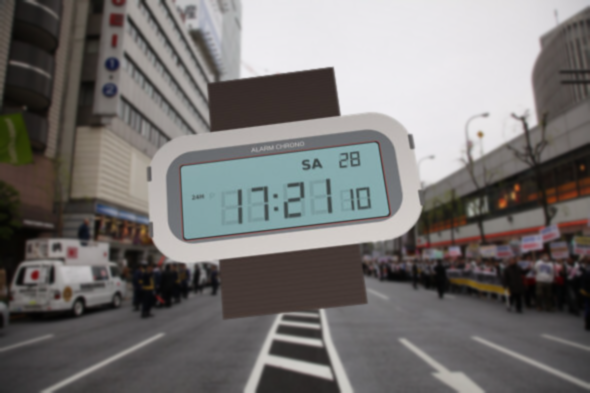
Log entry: {"hour": 17, "minute": 21, "second": 10}
